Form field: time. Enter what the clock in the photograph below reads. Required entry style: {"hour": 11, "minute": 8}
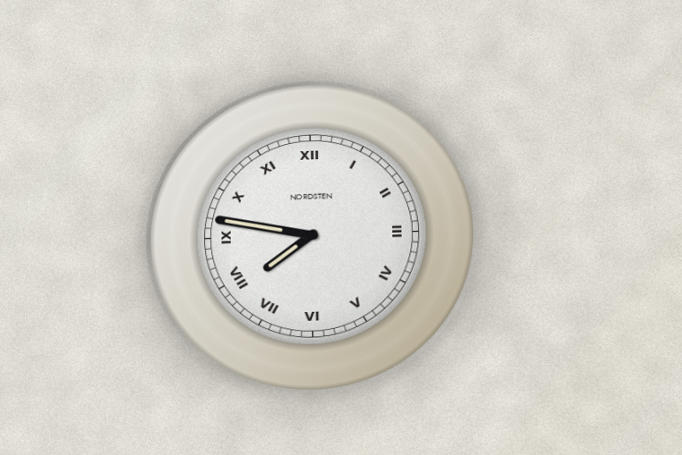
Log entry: {"hour": 7, "minute": 47}
